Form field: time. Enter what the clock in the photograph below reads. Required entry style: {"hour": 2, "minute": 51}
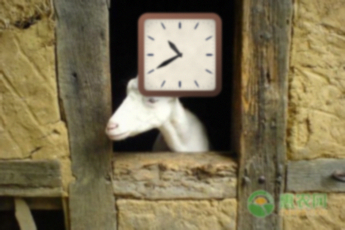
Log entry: {"hour": 10, "minute": 40}
